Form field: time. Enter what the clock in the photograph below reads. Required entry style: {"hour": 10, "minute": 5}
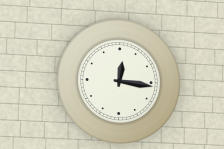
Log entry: {"hour": 12, "minute": 16}
